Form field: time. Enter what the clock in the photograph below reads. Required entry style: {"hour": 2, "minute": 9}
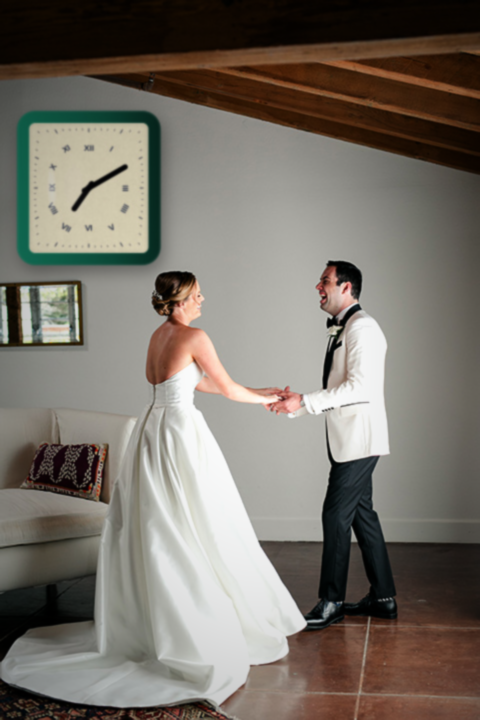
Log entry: {"hour": 7, "minute": 10}
